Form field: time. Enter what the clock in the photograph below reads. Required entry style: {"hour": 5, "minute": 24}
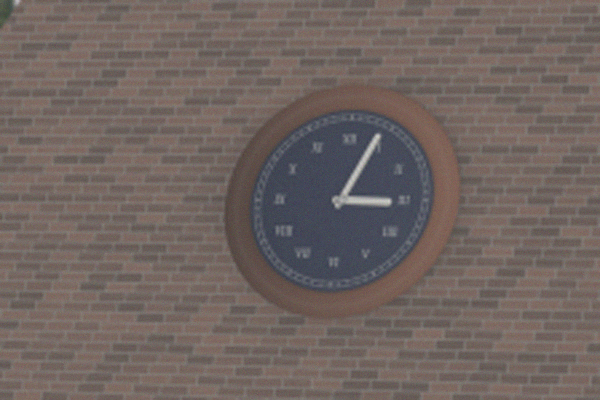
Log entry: {"hour": 3, "minute": 4}
